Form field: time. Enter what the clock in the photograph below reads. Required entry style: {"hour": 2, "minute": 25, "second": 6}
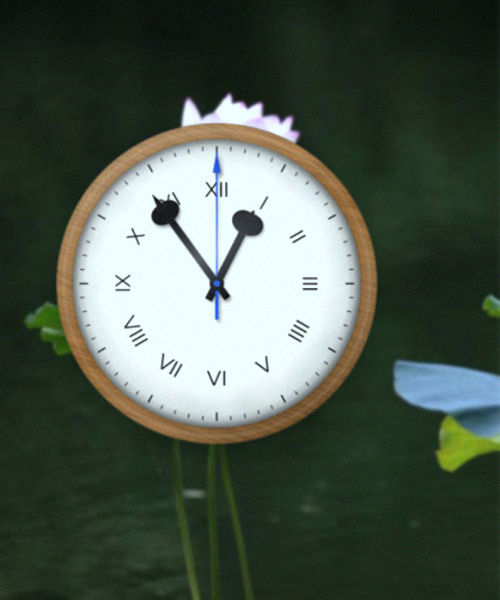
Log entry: {"hour": 12, "minute": 54, "second": 0}
